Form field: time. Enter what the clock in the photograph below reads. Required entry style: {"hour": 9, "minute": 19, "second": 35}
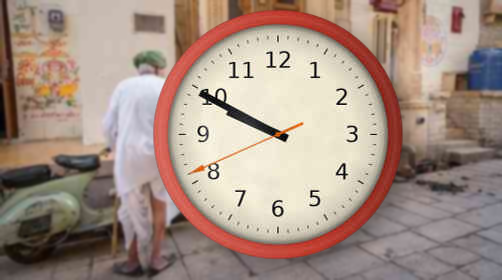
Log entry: {"hour": 9, "minute": 49, "second": 41}
